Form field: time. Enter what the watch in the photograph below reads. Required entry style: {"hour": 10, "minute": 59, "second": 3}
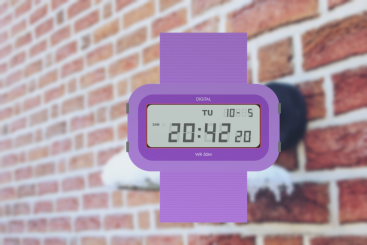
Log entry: {"hour": 20, "minute": 42, "second": 20}
